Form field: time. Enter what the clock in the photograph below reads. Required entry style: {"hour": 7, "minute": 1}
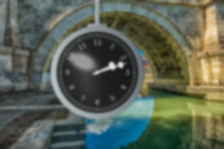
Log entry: {"hour": 2, "minute": 12}
